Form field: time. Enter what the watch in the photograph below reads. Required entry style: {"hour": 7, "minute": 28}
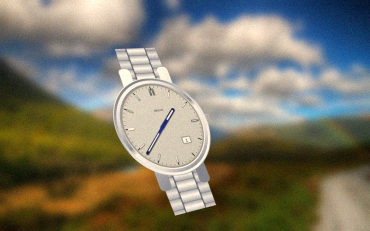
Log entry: {"hour": 1, "minute": 38}
